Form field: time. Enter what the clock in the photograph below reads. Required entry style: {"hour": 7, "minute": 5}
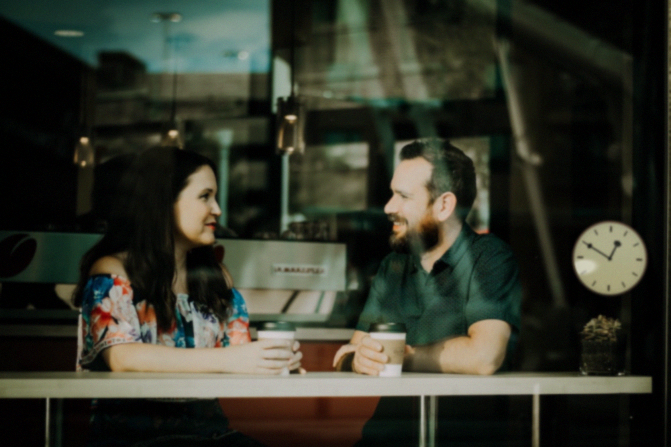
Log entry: {"hour": 12, "minute": 50}
